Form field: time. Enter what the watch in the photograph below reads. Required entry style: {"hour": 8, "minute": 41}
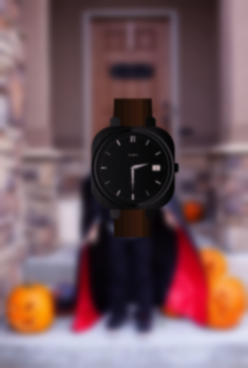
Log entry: {"hour": 2, "minute": 30}
